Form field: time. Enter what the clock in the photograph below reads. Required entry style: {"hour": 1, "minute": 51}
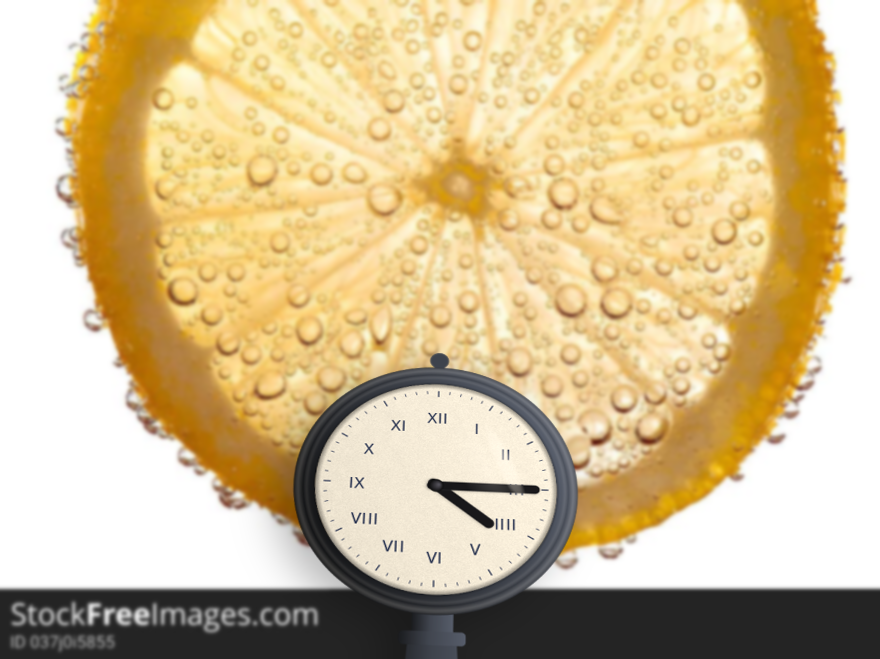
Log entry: {"hour": 4, "minute": 15}
